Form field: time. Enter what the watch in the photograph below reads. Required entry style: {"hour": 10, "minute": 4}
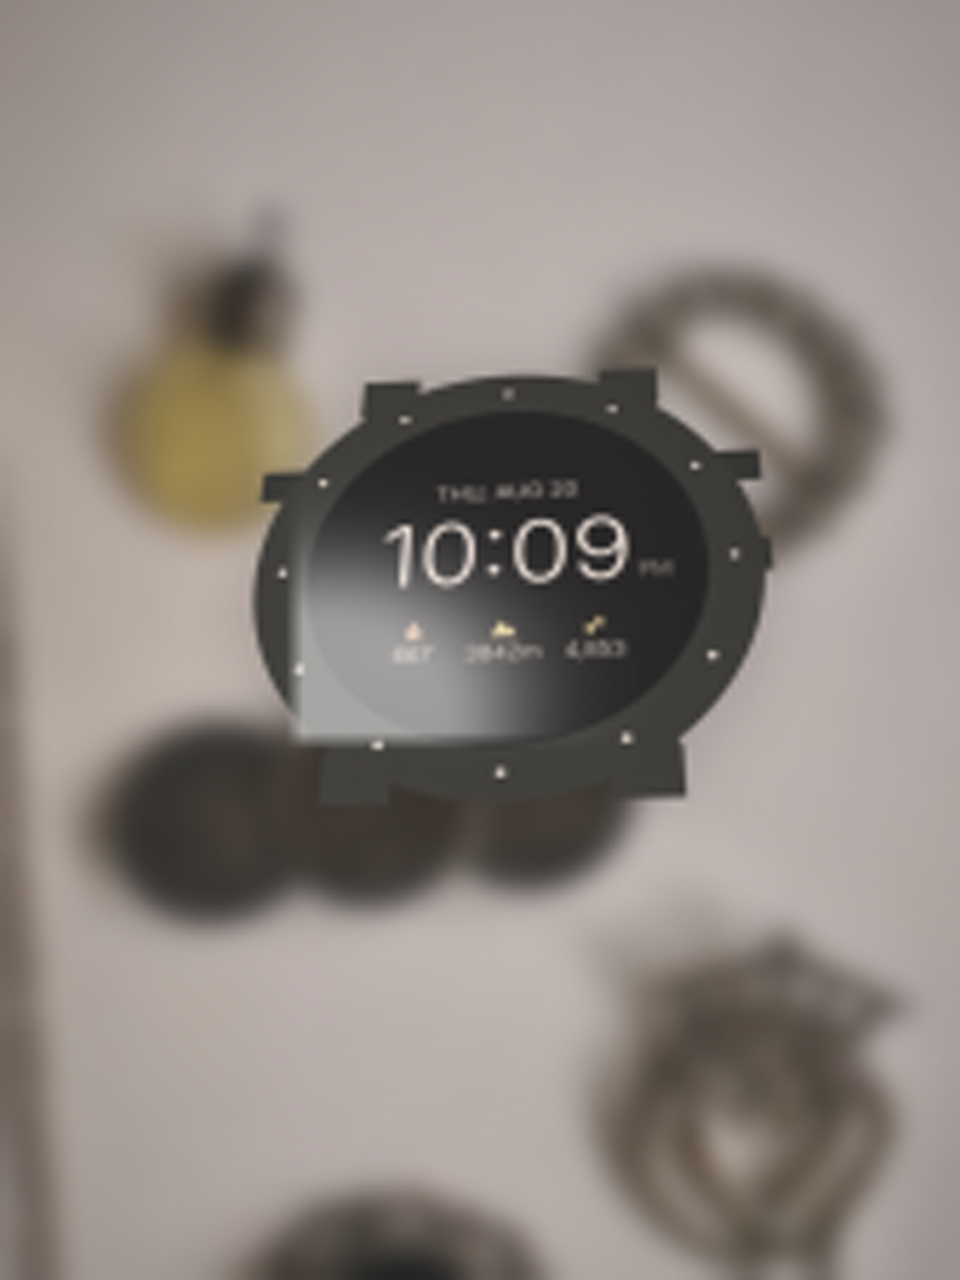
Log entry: {"hour": 10, "minute": 9}
